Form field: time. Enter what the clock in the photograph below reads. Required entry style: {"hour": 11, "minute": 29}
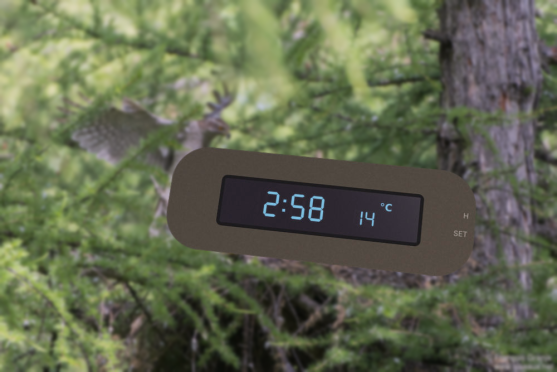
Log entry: {"hour": 2, "minute": 58}
